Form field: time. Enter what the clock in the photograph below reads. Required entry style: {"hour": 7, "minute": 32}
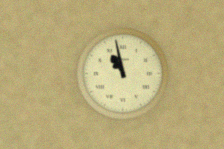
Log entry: {"hour": 10, "minute": 58}
